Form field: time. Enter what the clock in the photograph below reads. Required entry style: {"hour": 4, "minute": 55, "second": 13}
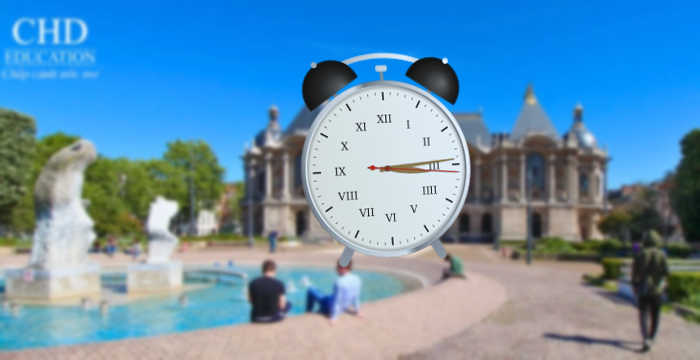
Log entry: {"hour": 3, "minute": 14, "second": 16}
